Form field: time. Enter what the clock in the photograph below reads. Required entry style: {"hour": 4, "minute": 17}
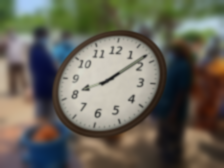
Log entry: {"hour": 8, "minute": 8}
